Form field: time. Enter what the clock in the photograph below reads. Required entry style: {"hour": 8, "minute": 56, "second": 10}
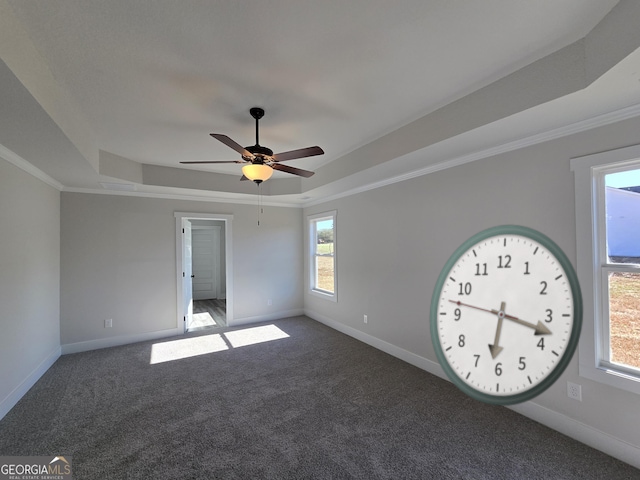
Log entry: {"hour": 6, "minute": 17, "second": 47}
